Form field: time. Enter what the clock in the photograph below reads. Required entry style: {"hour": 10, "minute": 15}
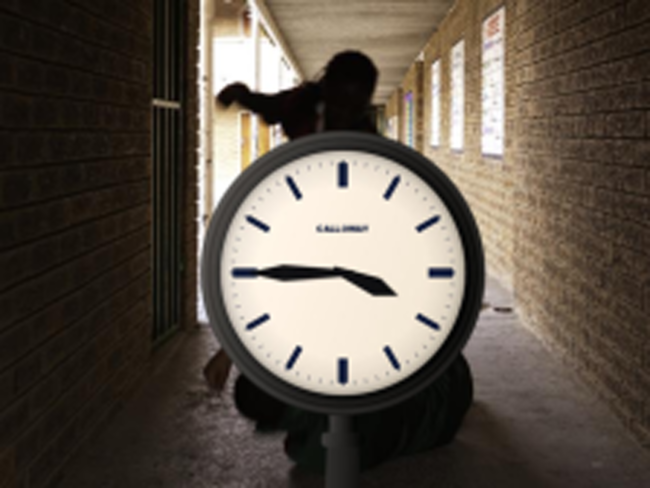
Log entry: {"hour": 3, "minute": 45}
